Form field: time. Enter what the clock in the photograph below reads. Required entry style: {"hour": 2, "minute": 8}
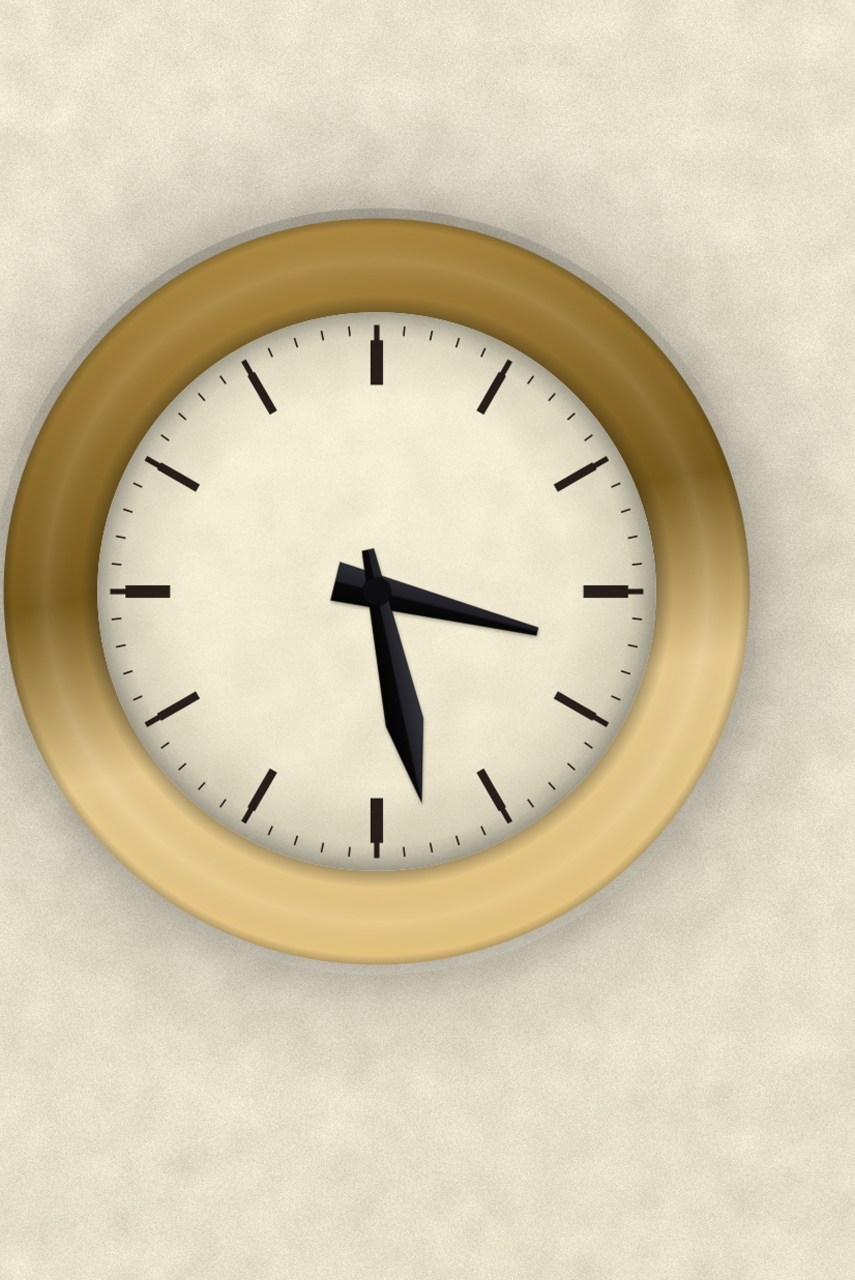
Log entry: {"hour": 3, "minute": 28}
